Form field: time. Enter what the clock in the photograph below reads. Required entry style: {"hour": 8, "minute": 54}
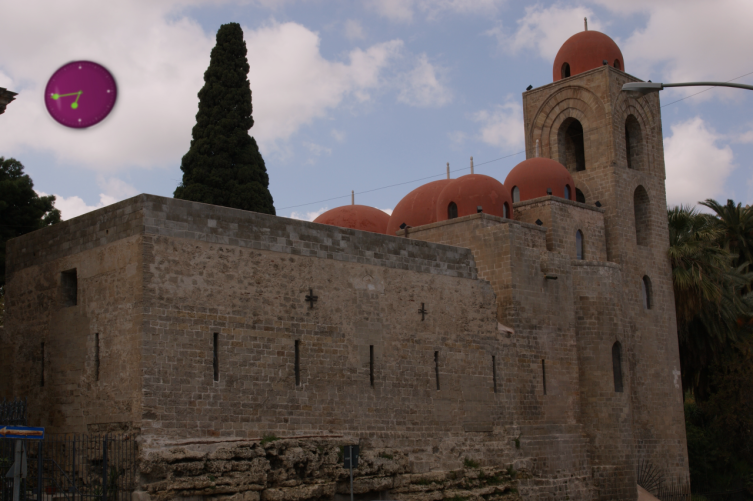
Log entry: {"hour": 6, "minute": 44}
